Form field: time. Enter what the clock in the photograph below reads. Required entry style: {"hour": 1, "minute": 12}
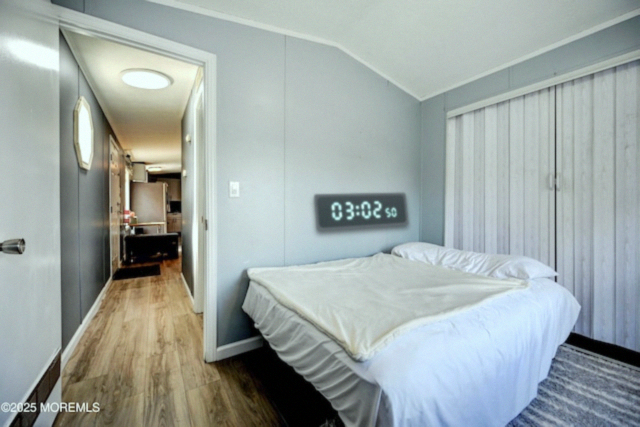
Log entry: {"hour": 3, "minute": 2}
